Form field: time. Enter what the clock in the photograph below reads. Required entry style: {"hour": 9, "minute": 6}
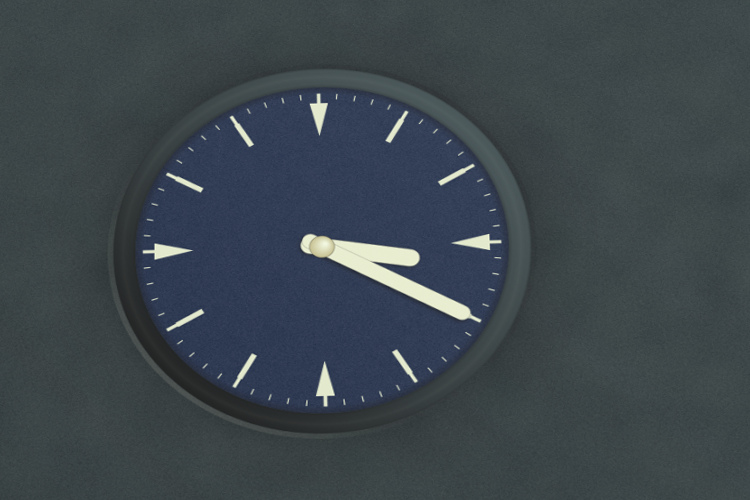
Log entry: {"hour": 3, "minute": 20}
